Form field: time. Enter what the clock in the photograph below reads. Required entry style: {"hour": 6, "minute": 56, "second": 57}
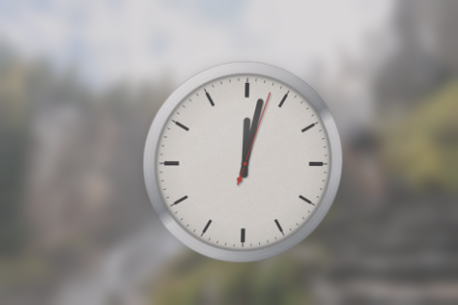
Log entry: {"hour": 12, "minute": 2, "second": 3}
